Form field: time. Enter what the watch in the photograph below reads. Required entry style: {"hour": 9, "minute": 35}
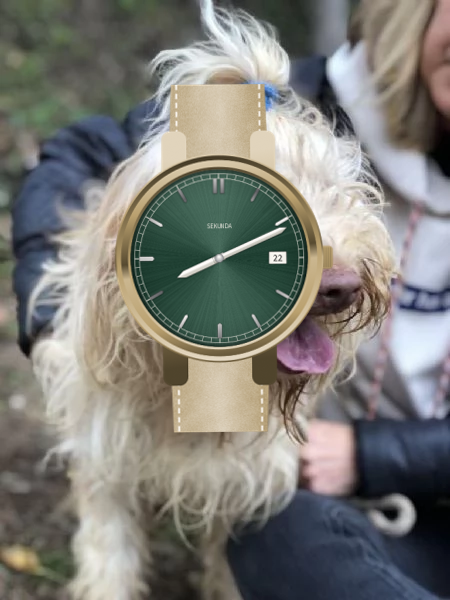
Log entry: {"hour": 8, "minute": 11}
